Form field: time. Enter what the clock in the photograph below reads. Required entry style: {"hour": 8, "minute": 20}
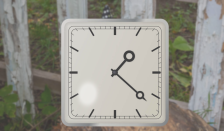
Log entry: {"hour": 1, "minute": 22}
